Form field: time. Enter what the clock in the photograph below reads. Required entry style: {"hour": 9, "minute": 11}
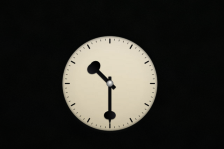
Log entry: {"hour": 10, "minute": 30}
